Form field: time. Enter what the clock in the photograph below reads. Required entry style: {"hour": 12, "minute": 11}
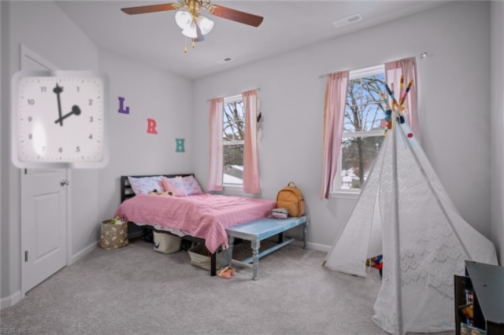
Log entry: {"hour": 1, "minute": 59}
